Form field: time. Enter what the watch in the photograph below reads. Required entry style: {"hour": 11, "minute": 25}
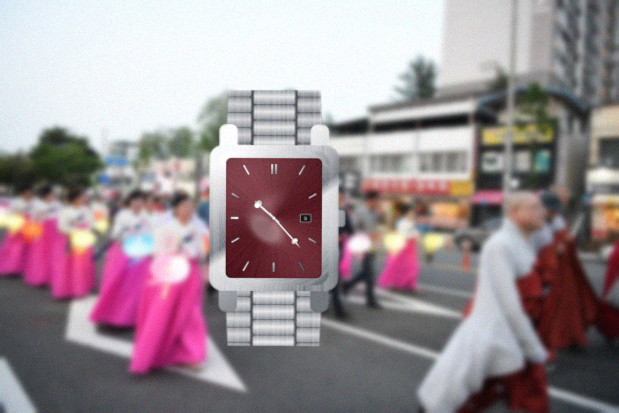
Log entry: {"hour": 10, "minute": 23}
